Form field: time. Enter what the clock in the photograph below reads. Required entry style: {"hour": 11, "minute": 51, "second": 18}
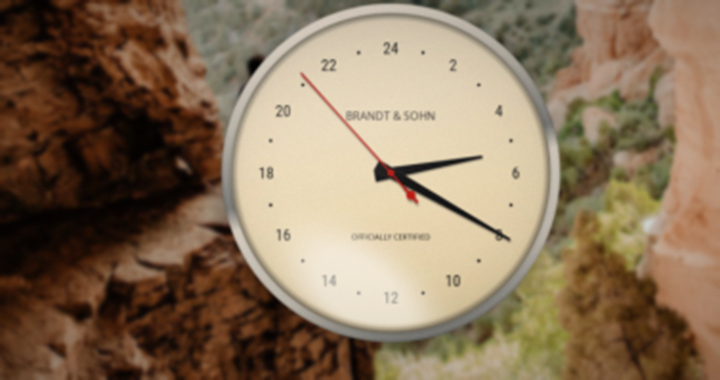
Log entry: {"hour": 5, "minute": 19, "second": 53}
